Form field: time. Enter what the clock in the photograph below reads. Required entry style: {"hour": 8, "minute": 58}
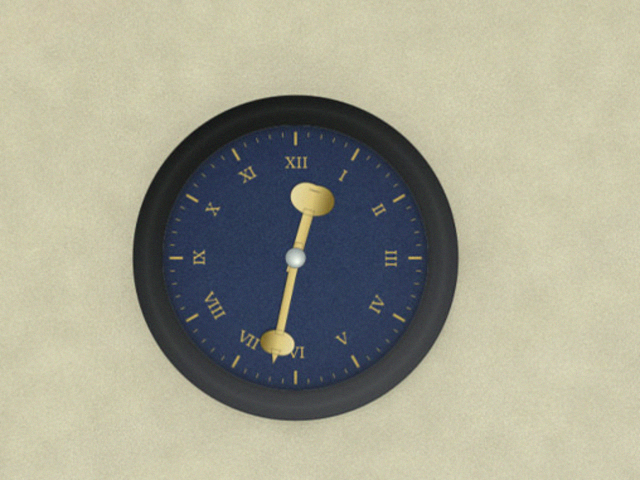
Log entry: {"hour": 12, "minute": 32}
